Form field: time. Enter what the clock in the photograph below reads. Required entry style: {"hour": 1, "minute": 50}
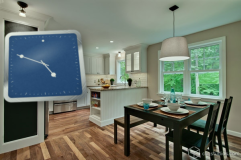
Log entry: {"hour": 4, "minute": 49}
